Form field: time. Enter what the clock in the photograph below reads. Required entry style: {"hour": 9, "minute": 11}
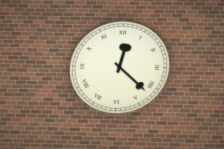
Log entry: {"hour": 12, "minute": 22}
